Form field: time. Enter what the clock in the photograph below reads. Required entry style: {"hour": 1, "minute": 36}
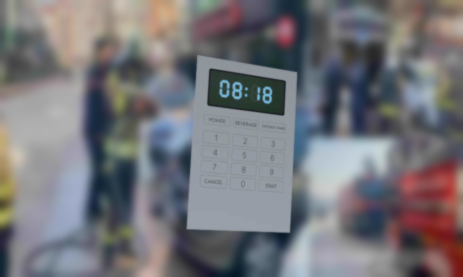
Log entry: {"hour": 8, "minute": 18}
